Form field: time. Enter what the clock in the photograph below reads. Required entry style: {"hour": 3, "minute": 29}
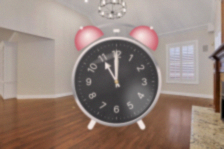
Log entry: {"hour": 11, "minute": 0}
